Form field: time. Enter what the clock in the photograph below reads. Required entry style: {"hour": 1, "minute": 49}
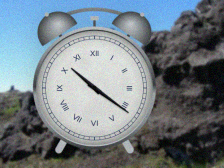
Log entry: {"hour": 10, "minute": 21}
